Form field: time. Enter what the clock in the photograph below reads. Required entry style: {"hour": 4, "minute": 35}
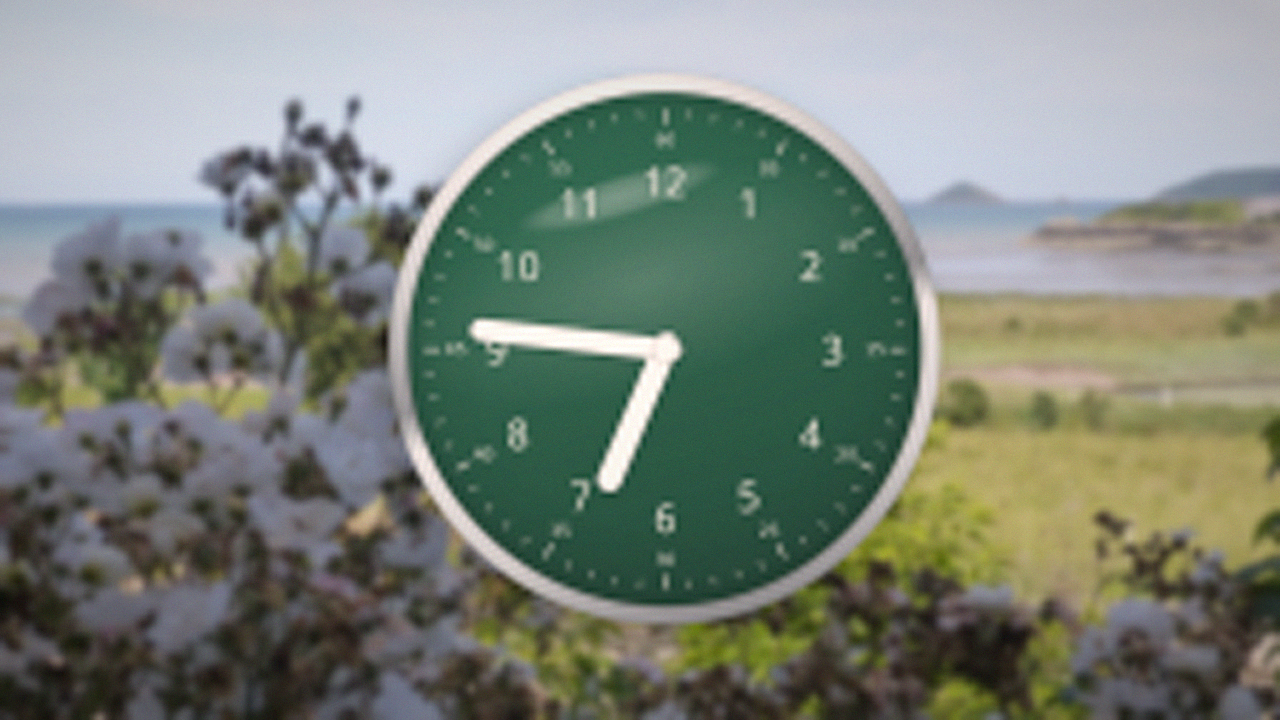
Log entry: {"hour": 6, "minute": 46}
